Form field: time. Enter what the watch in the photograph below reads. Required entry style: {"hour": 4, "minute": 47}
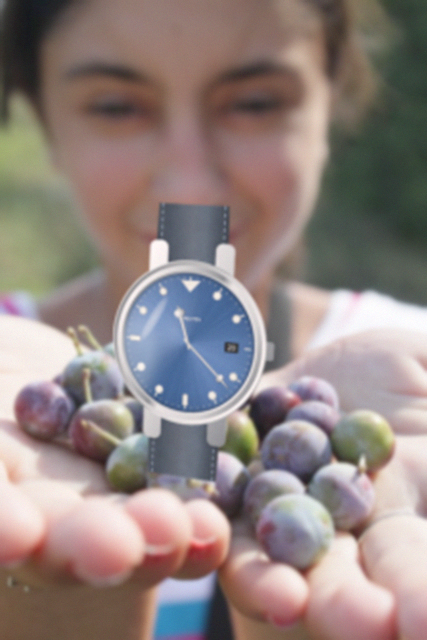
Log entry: {"hour": 11, "minute": 22}
